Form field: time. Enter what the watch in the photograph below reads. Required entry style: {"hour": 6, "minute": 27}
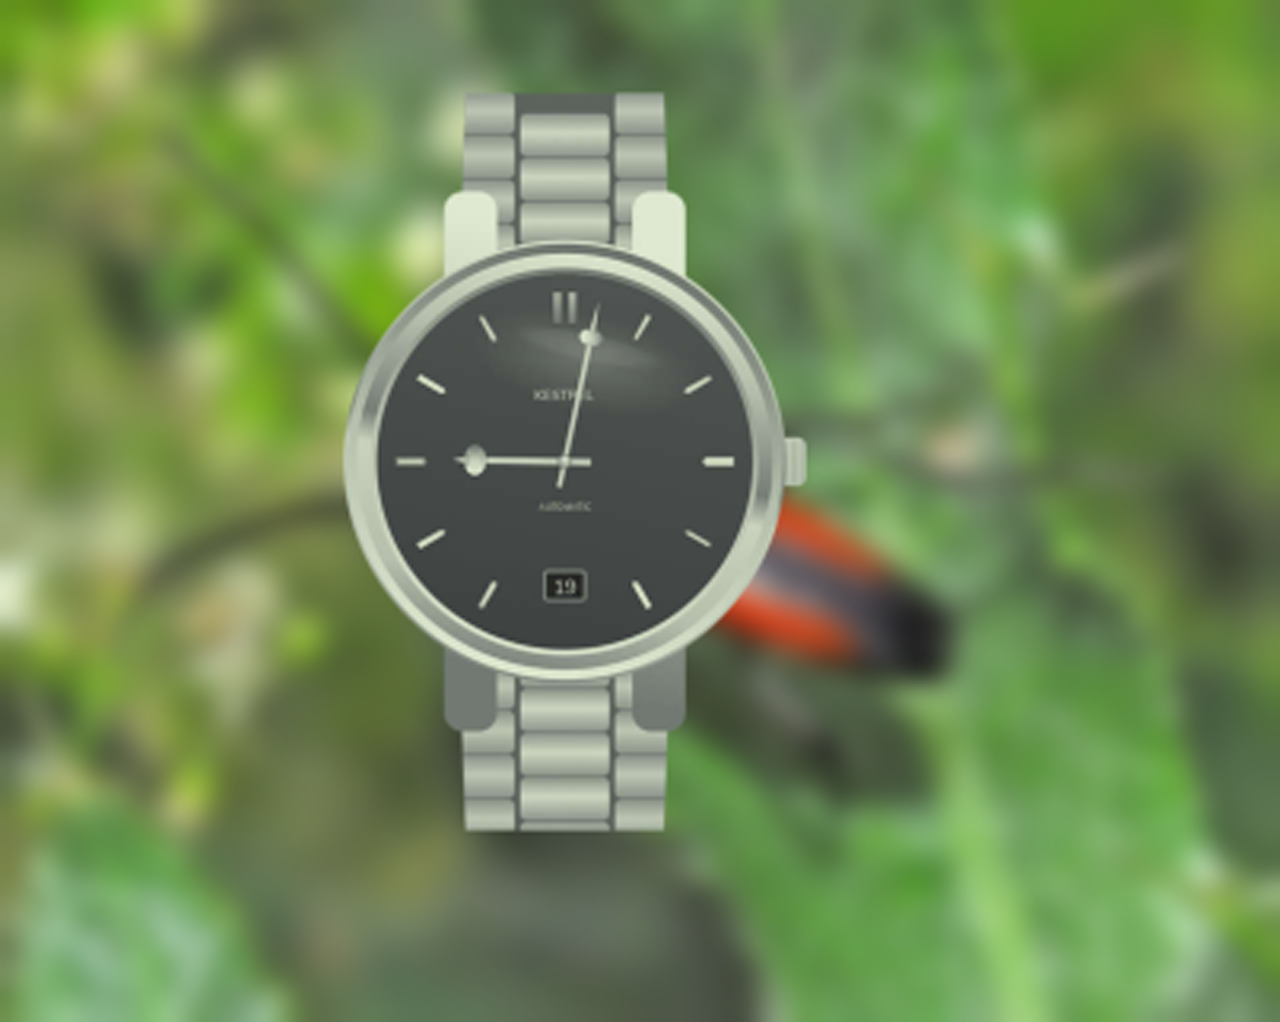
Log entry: {"hour": 9, "minute": 2}
